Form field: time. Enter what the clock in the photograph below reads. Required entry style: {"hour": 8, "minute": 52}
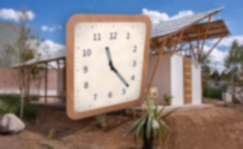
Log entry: {"hour": 11, "minute": 23}
